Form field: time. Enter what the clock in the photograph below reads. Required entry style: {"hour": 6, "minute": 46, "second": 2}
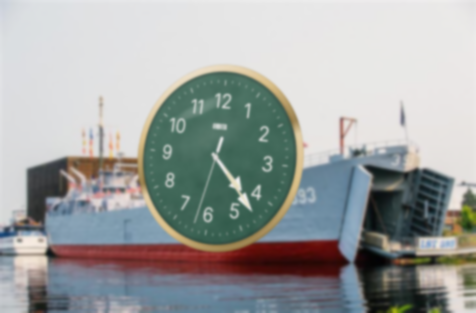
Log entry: {"hour": 4, "minute": 22, "second": 32}
